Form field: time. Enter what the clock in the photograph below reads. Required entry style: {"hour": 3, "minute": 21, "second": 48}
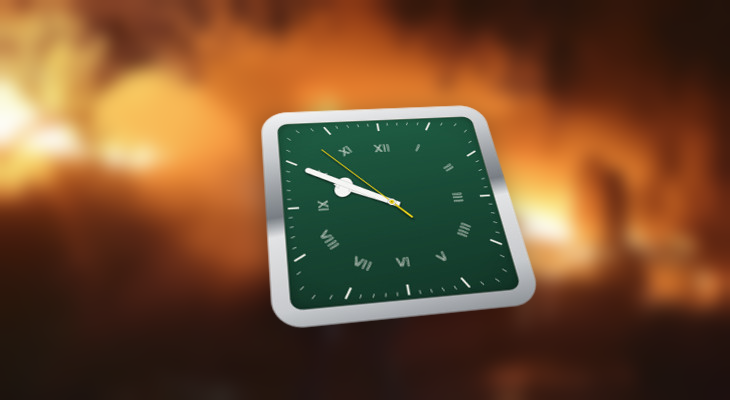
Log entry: {"hour": 9, "minute": 49, "second": 53}
